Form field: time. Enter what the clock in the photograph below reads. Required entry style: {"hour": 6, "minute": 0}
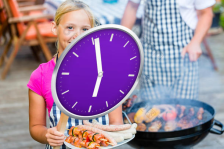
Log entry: {"hour": 5, "minute": 56}
